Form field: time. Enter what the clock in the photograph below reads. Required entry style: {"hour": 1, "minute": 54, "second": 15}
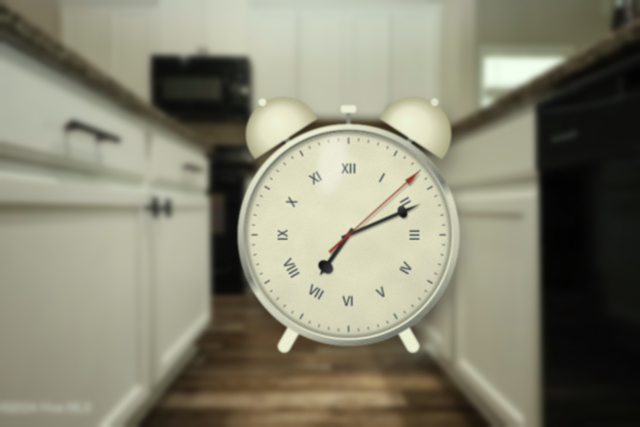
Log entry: {"hour": 7, "minute": 11, "second": 8}
